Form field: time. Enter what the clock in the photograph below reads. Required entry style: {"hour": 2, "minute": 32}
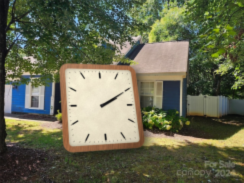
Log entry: {"hour": 2, "minute": 10}
